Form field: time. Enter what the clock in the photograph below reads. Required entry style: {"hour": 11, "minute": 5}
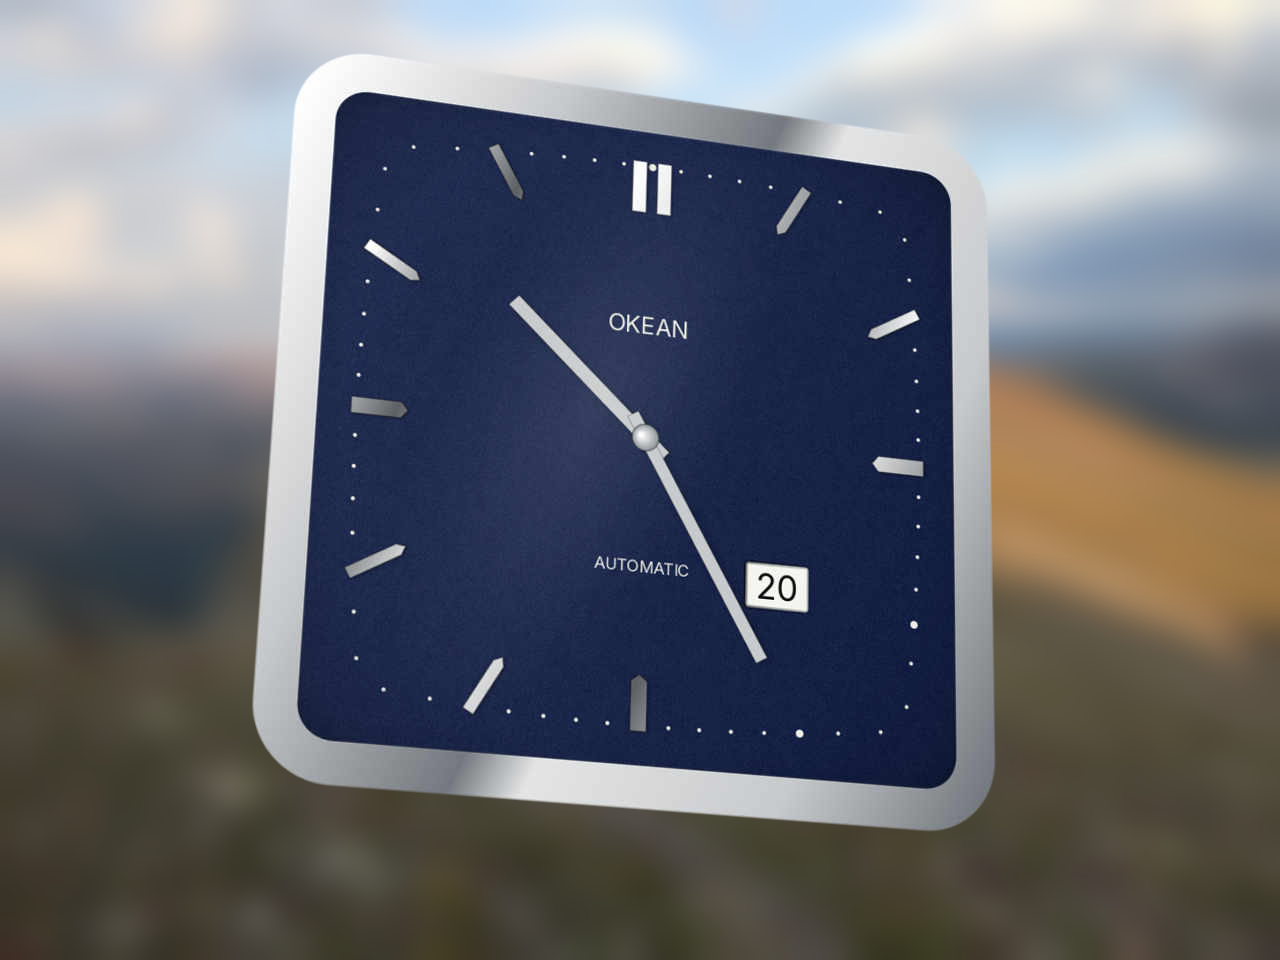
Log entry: {"hour": 10, "minute": 25}
